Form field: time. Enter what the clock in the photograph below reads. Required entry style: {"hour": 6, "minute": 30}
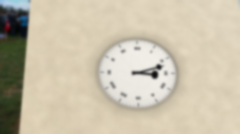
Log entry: {"hour": 3, "minute": 12}
